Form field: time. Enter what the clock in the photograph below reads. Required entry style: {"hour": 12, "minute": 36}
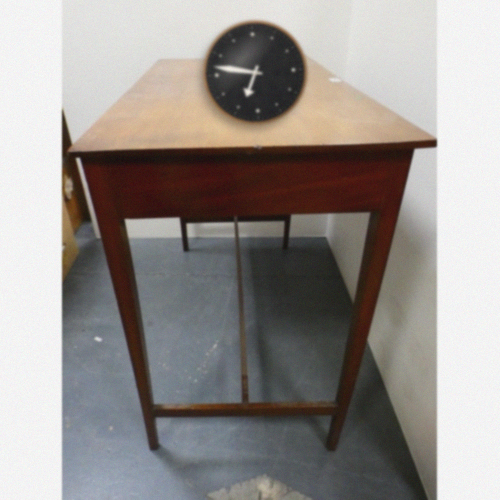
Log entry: {"hour": 6, "minute": 47}
